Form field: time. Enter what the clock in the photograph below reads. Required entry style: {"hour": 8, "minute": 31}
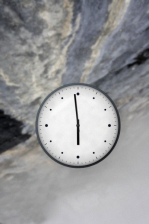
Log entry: {"hour": 5, "minute": 59}
